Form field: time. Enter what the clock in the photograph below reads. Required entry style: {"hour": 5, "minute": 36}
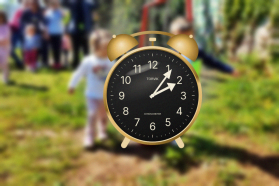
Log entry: {"hour": 2, "minute": 6}
